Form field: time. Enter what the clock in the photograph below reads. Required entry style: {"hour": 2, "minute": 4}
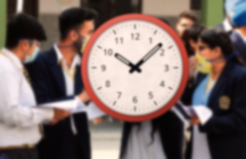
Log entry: {"hour": 10, "minute": 8}
